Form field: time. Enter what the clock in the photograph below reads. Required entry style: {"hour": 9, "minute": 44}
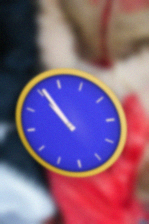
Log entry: {"hour": 10, "minute": 56}
